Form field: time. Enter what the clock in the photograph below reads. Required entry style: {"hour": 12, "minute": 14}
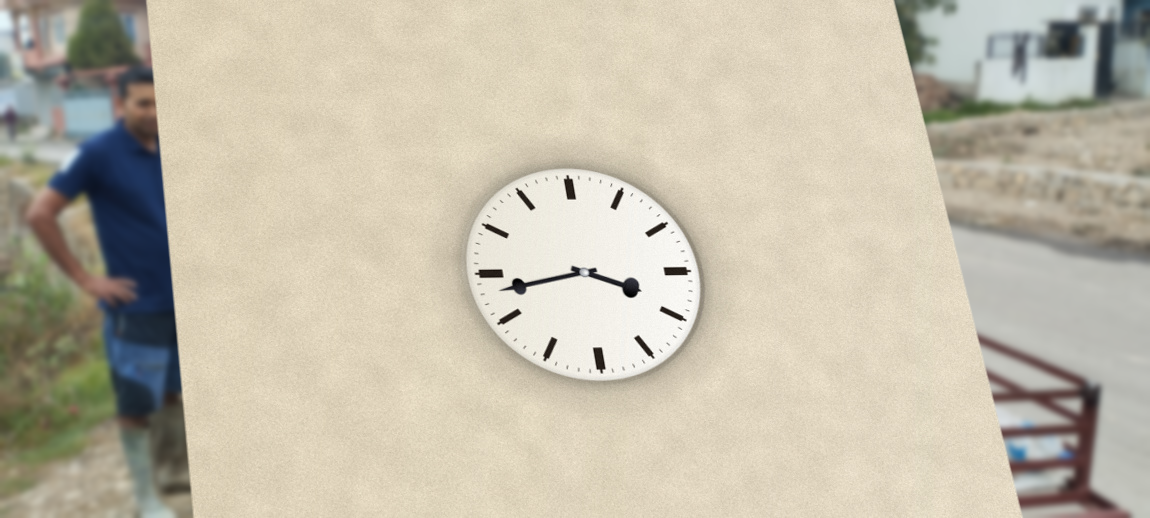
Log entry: {"hour": 3, "minute": 43}
